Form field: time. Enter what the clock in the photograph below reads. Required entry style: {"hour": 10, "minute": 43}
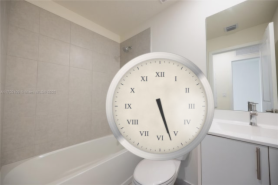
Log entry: {"hour": 5, "minute": 27}
